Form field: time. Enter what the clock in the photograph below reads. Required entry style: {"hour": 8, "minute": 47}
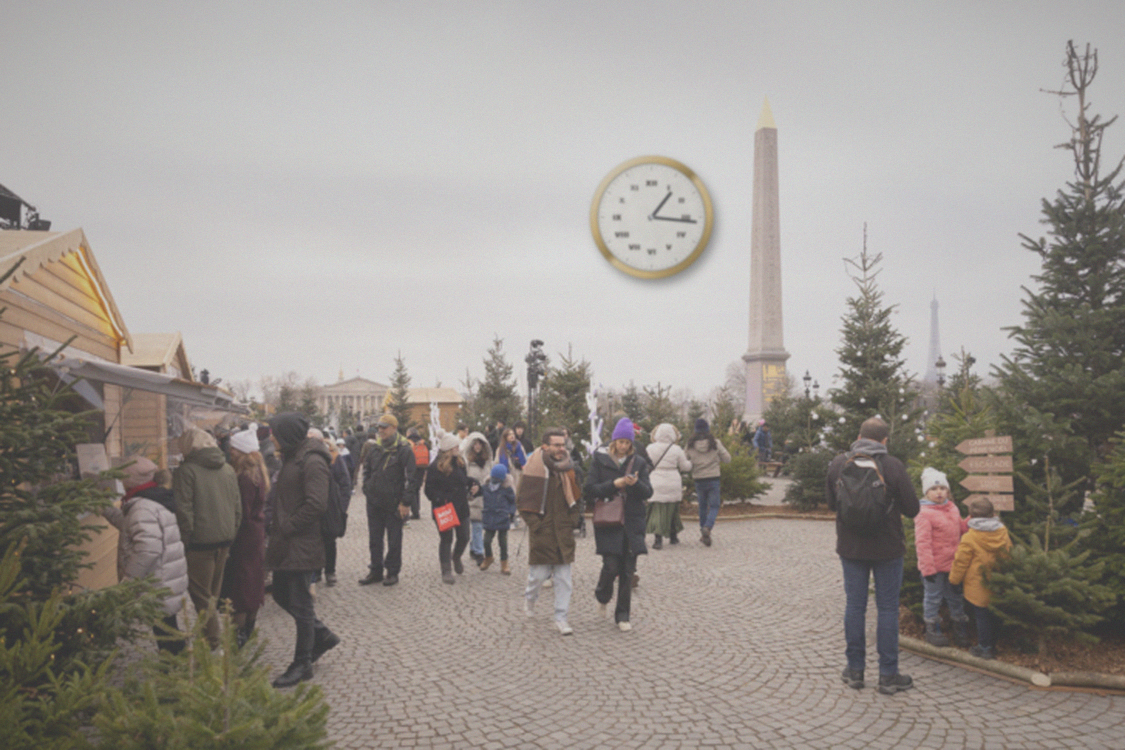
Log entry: {"hour": 1, "minute": 16}
